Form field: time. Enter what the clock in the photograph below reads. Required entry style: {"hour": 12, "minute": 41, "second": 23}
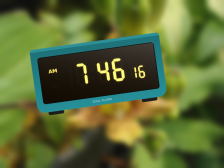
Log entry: {"hour": 7, "minute": 46, "second": 16}
